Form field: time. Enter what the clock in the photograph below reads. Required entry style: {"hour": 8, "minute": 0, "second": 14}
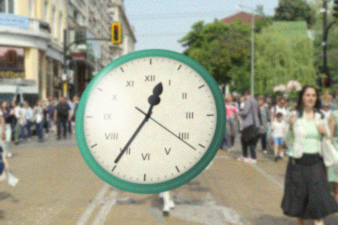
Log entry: {"hour": 12, "minute": 35, "second": 21}
